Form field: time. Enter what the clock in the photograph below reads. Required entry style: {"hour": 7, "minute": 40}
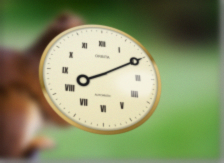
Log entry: {"hour": 8, "minute": 10}
